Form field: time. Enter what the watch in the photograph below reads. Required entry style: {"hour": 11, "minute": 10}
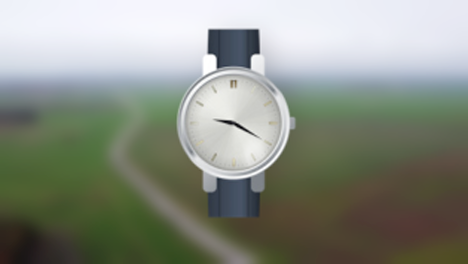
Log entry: {"hour": 9, "minute": 20}
